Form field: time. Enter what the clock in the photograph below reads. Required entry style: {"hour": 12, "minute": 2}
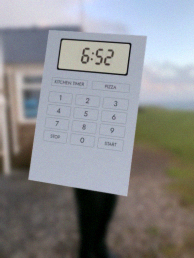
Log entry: {"hour": 6, "minute": 52}
